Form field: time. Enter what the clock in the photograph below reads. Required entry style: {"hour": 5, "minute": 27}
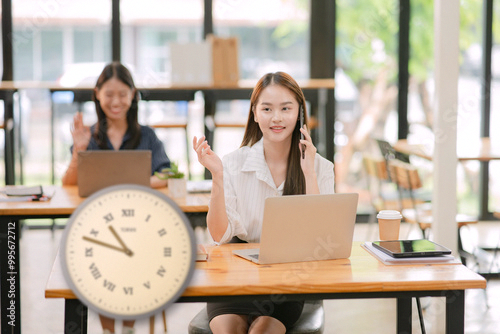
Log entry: {"hour": 10, "minute": 48}
